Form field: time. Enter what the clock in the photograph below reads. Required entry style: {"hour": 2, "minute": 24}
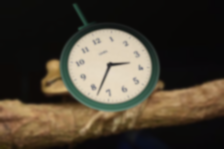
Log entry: {"hour": 3, "minute": 38}
